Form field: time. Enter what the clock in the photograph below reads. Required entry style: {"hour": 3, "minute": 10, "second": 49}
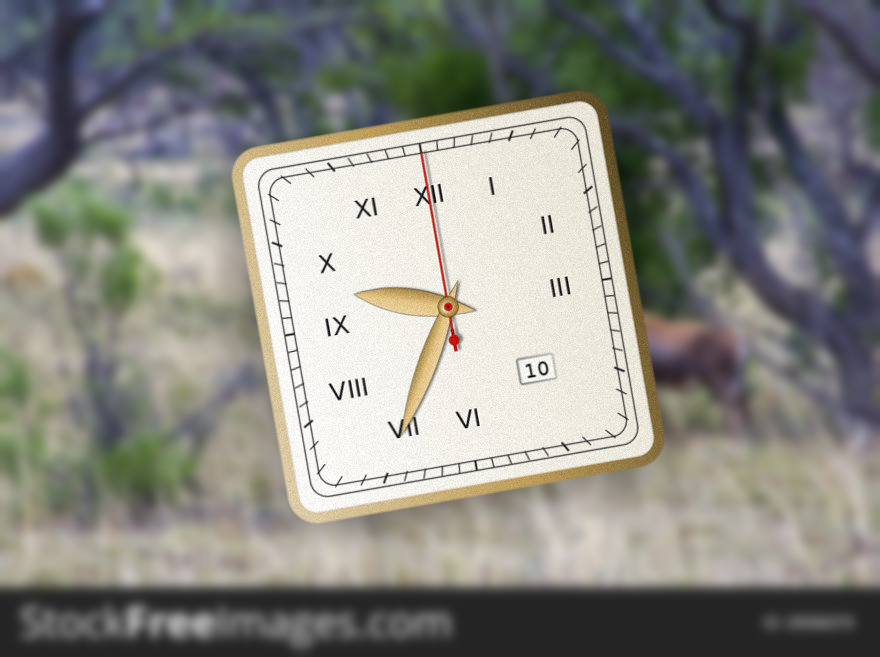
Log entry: {"hour": 9, "minute": 35, "second": 0}
